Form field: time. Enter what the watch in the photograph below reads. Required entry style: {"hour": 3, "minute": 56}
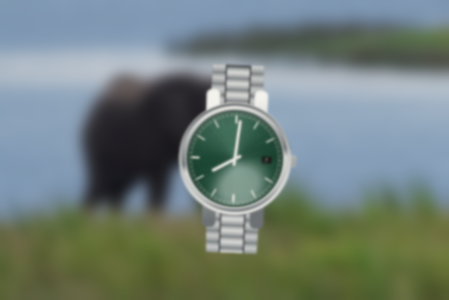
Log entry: {"hour": 8, "minute": 1}
